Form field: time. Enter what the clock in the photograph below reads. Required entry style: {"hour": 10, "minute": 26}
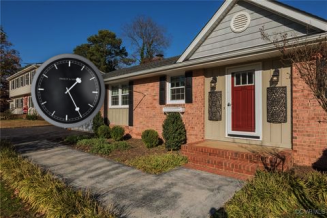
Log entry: {"hour": 1, "minute": 25}
